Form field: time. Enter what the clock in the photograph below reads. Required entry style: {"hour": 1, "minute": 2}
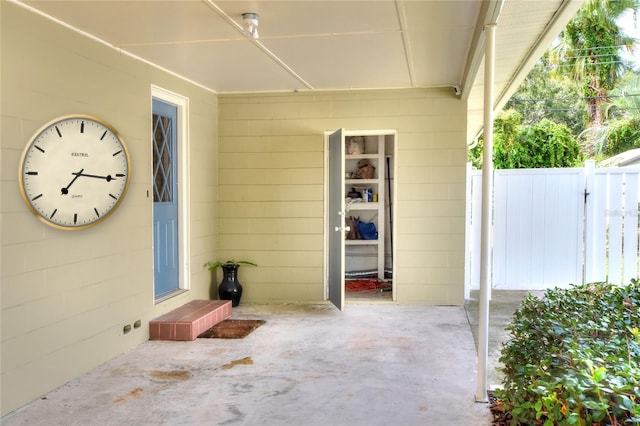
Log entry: {"hour": 7, "minute": 16}
